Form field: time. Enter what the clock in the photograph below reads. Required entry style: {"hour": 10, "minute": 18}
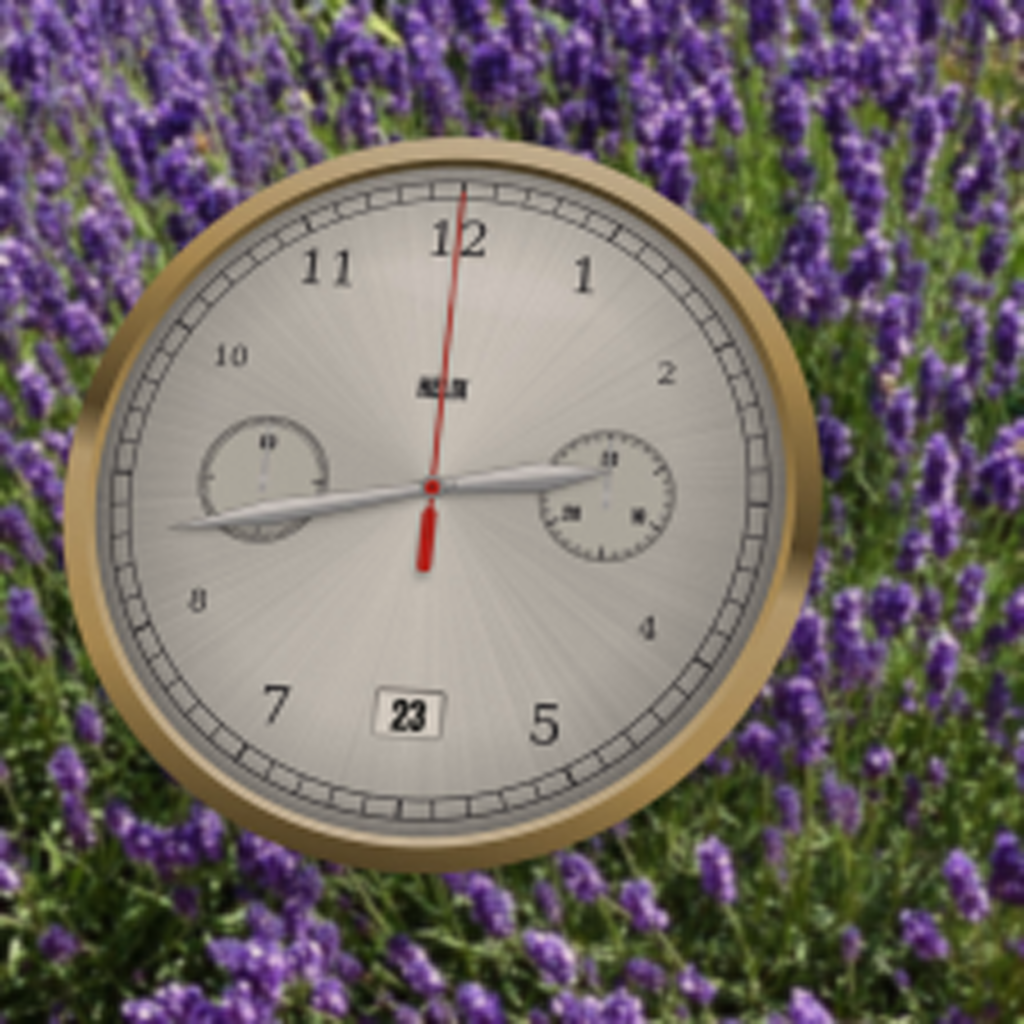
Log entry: {"hour": 2, "minute": 43}
